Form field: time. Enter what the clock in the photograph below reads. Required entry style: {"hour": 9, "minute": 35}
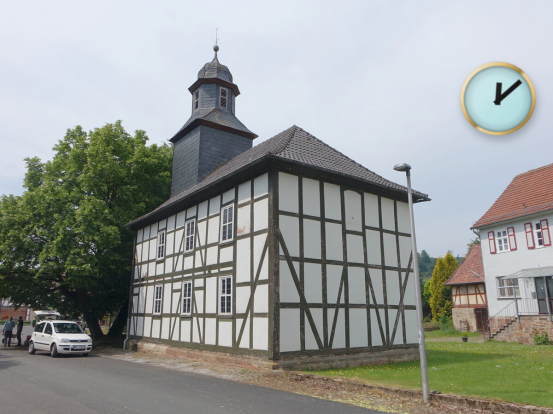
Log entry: {"hour": 12, "minute": 8}
